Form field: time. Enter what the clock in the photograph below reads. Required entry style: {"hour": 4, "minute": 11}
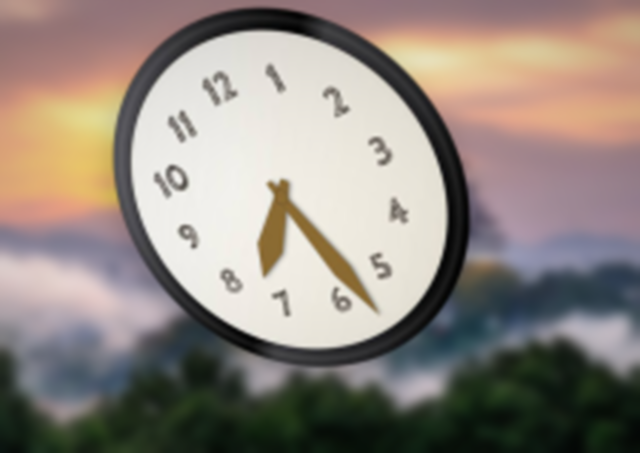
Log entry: {"hour": 7, "minute": 28}
